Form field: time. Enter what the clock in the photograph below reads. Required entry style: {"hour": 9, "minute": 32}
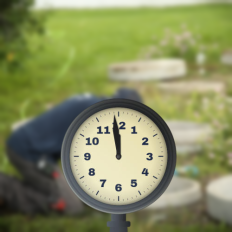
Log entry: {"hour": 11, "minute": 59}
